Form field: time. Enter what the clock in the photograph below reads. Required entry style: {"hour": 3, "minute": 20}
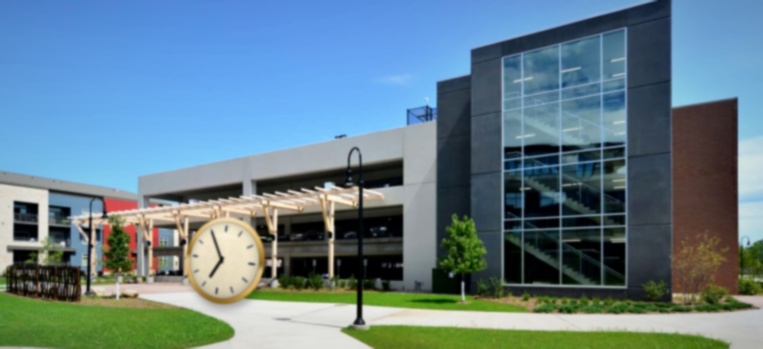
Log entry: {"hour": 6, "minute": 55}
